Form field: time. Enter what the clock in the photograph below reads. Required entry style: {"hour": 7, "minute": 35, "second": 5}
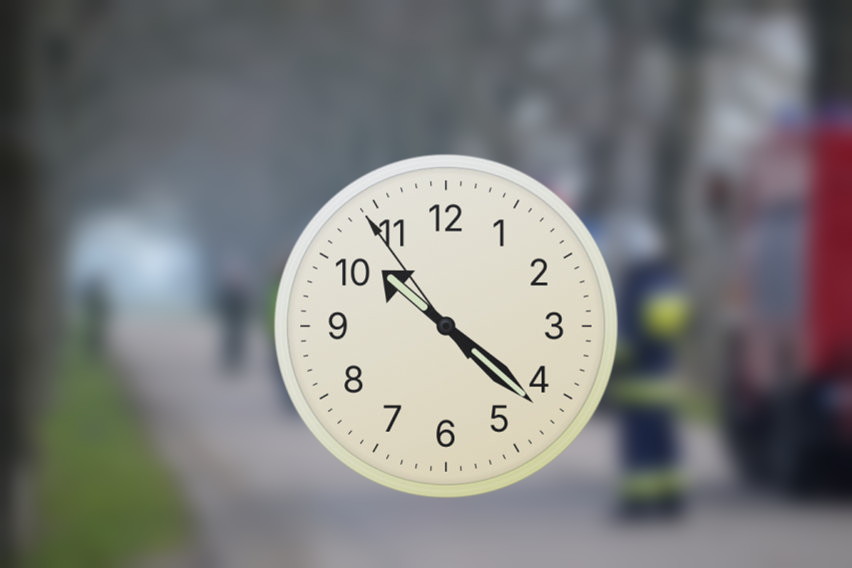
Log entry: {"hour": 10, "minute": 21, "second": 54}
